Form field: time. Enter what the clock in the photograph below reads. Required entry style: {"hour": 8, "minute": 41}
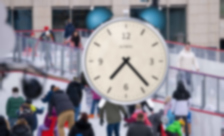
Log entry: {"hour": 7, "minute": 23}
